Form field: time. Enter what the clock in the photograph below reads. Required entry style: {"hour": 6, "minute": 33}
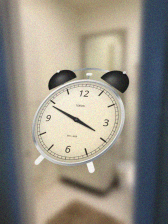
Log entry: {"hour": 3, "minute": 49}
